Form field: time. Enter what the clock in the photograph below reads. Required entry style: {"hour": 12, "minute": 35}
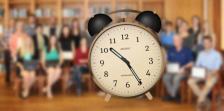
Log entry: {"hour": 10, "minute": 25}
